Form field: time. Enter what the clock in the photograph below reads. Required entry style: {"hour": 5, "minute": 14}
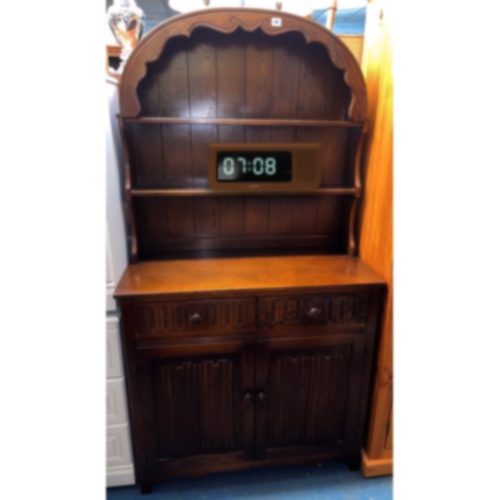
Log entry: {"hour": 7, "minute": 8}
